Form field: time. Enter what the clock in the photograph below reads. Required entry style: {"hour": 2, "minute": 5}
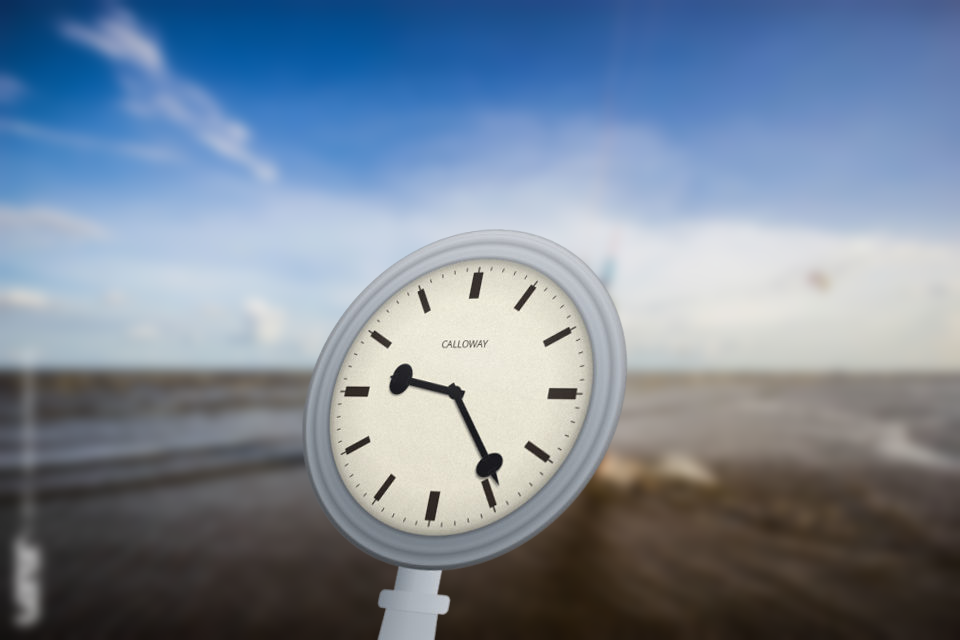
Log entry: {"hour": 9, "minute": 24}
